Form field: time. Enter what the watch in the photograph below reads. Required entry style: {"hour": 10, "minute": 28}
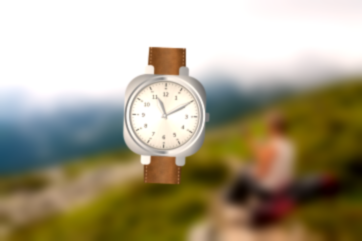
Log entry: {"hour": 11, "minute": 10}
